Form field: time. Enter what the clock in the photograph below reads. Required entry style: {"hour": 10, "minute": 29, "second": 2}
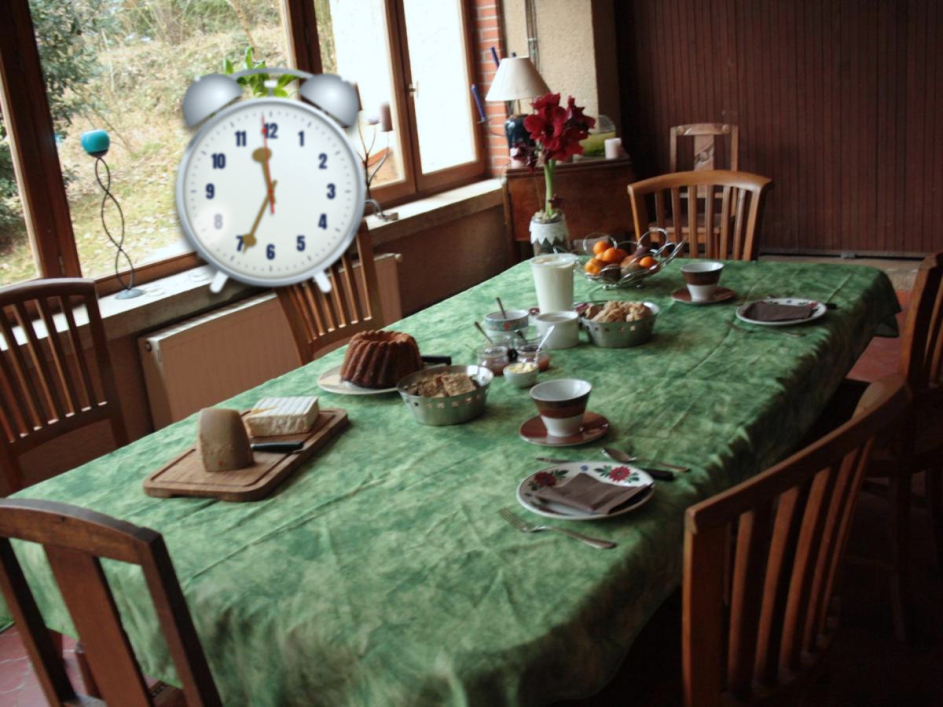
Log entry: {"hour": 11, "minute": 33, "second": 59}
